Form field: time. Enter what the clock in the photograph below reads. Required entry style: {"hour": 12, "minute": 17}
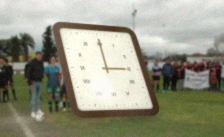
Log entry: {"hour": 3, "minute": 0}
